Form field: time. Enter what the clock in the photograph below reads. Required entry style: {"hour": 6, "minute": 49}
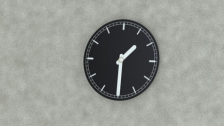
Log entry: {"hour": 1, "minute": 30}
